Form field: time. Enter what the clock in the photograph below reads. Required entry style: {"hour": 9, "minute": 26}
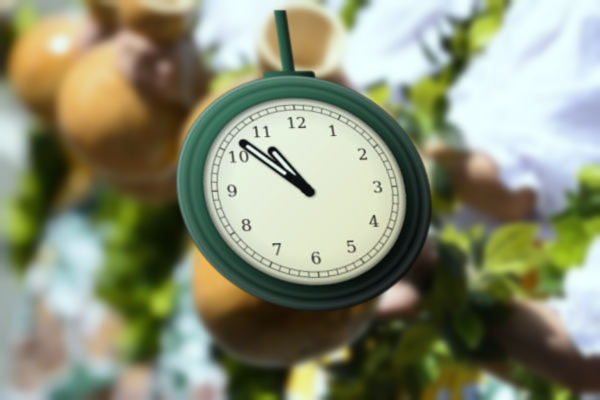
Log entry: {"hour": 10, "minute": 52}
